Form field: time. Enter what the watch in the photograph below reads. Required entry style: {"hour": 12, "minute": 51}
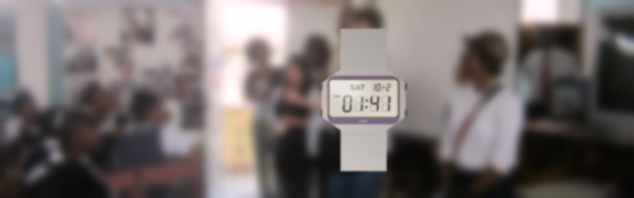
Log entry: {"hour": 1, "minute": 41}
